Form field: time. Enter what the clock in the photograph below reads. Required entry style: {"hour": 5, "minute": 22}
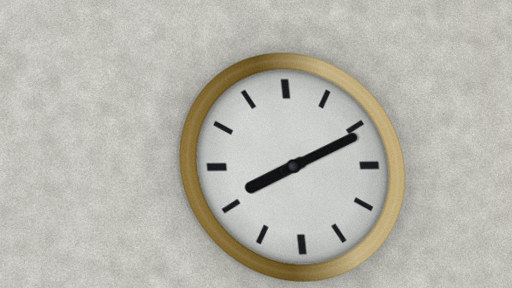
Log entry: {"hour": 8, "minute": 11}
